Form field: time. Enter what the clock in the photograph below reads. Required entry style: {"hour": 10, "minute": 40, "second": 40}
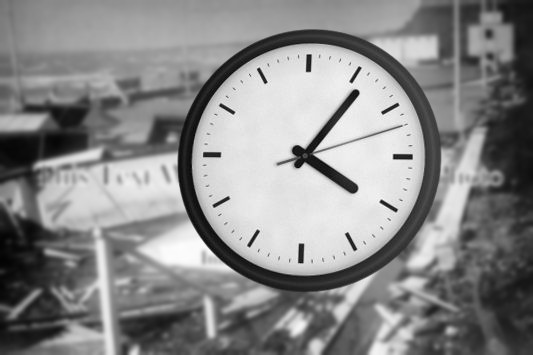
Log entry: {"hour": 4, "minute": 6, "second": 12}
